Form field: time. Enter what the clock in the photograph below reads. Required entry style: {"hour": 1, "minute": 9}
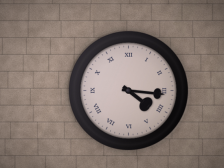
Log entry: {"hour": 4, "minute": 16}
